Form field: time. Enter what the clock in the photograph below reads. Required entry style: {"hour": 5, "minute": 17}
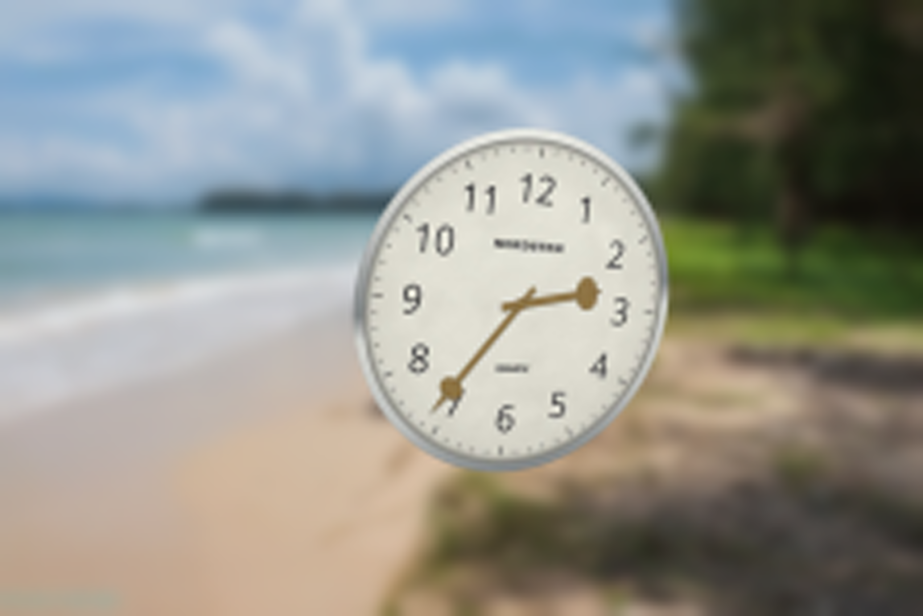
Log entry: {"hour": 2, "minute": 36}
